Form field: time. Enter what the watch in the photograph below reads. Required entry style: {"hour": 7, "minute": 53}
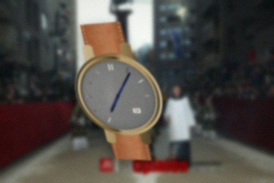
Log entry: {"hour": 7, "minute": 6}
